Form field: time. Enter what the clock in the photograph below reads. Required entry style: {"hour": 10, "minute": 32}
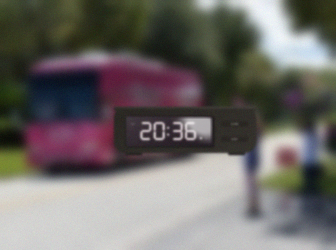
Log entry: {"hour": 20, "minute": 36}
